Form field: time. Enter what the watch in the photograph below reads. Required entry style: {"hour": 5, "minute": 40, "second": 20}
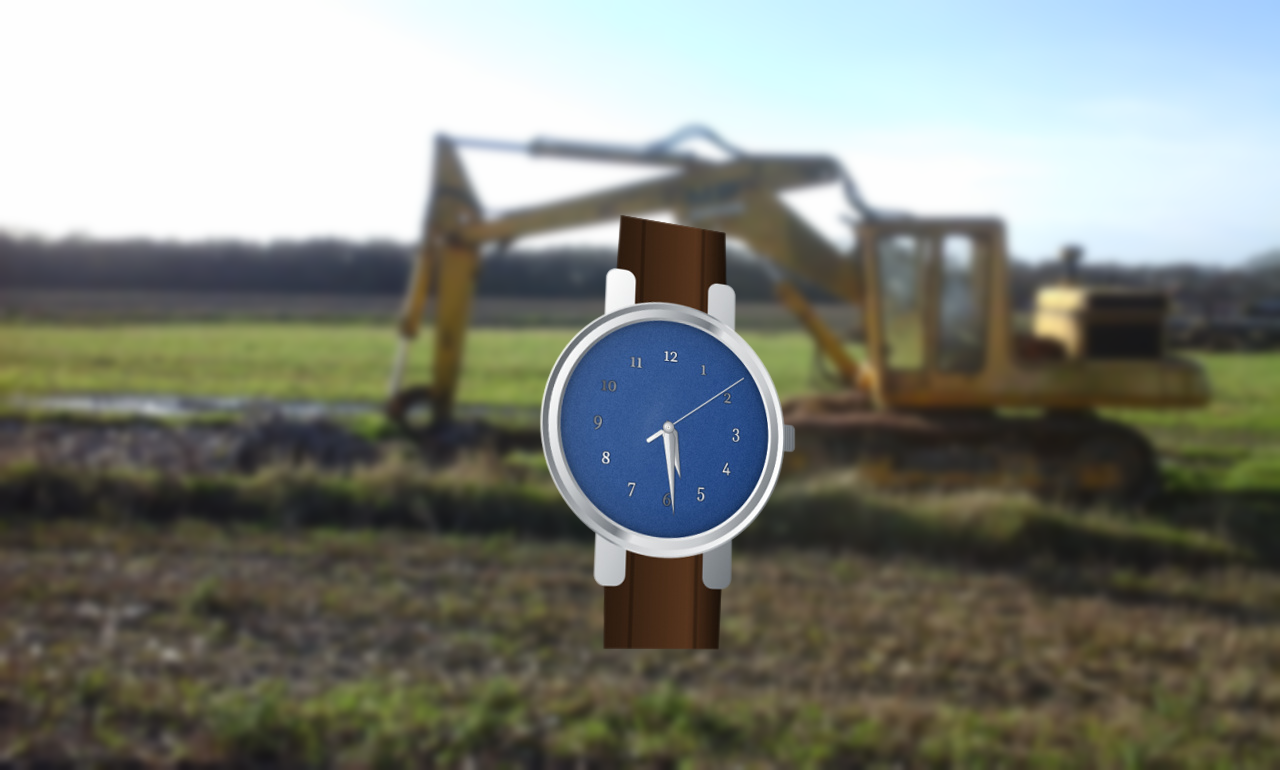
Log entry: {"hour": 5, "minute": 29, "second": 9}
